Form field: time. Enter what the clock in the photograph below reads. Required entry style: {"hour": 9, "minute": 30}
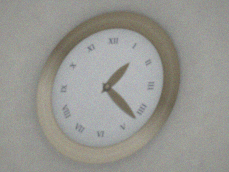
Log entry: {"hour": 1, "minute": 22}
